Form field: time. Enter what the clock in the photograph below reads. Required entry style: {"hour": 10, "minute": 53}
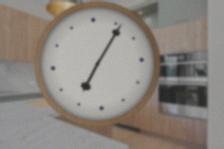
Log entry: {"hour": 7, "minute": 6}
